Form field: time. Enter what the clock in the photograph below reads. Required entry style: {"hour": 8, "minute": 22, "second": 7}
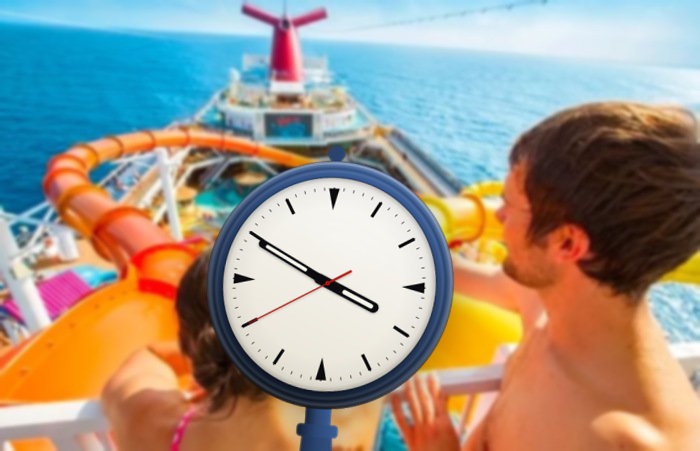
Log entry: {"hour": 3, "minute": 49, "second": 40}
